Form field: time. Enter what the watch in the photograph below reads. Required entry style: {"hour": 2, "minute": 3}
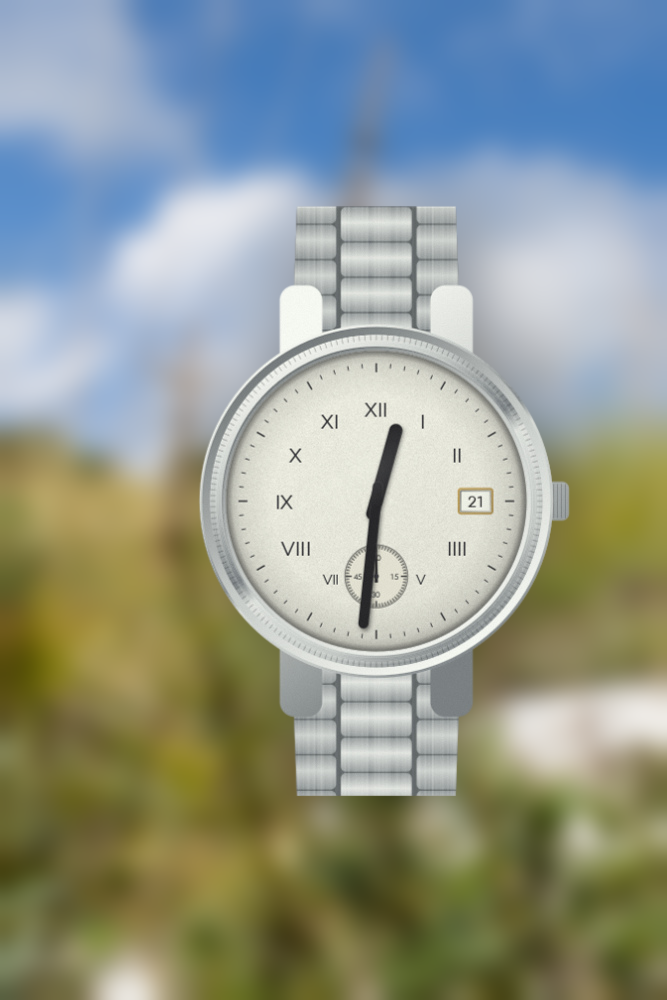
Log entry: {"hour": 12, "minute": 31}
